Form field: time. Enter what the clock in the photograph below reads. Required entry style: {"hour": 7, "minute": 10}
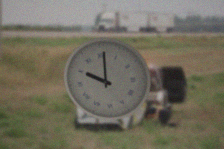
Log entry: {"hour": 10, "minute": 1}
